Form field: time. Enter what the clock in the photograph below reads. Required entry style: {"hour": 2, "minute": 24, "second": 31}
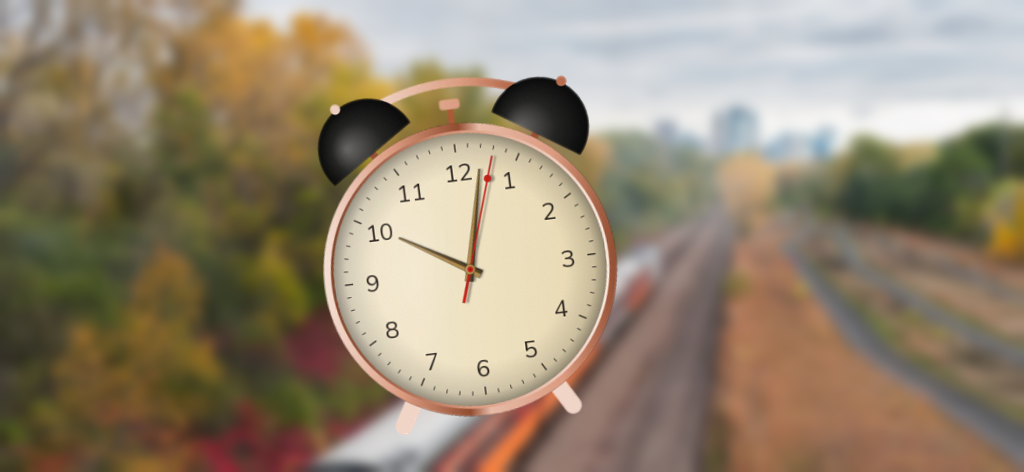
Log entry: {"hour": 10, "minute": 2, "second": 3}
